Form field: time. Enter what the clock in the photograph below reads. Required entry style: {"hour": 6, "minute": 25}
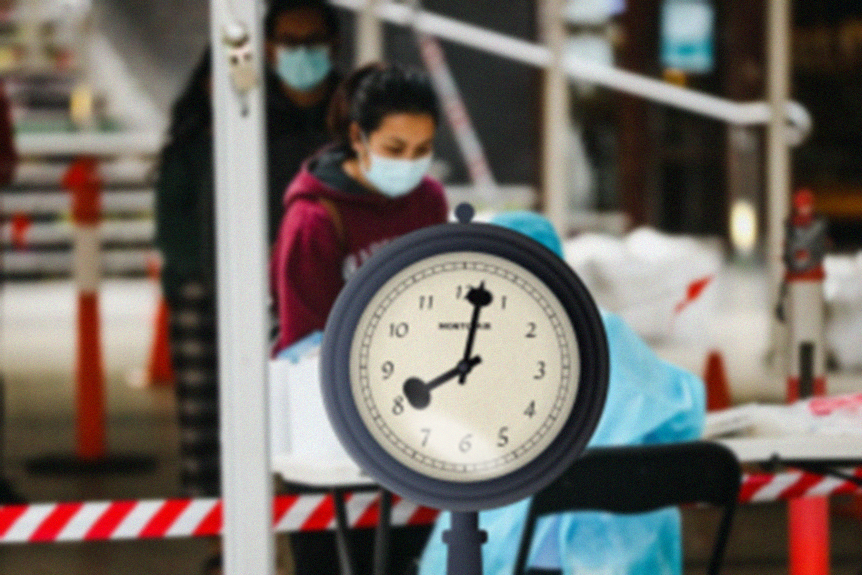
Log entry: {"hour": 8, "minute": 2}
